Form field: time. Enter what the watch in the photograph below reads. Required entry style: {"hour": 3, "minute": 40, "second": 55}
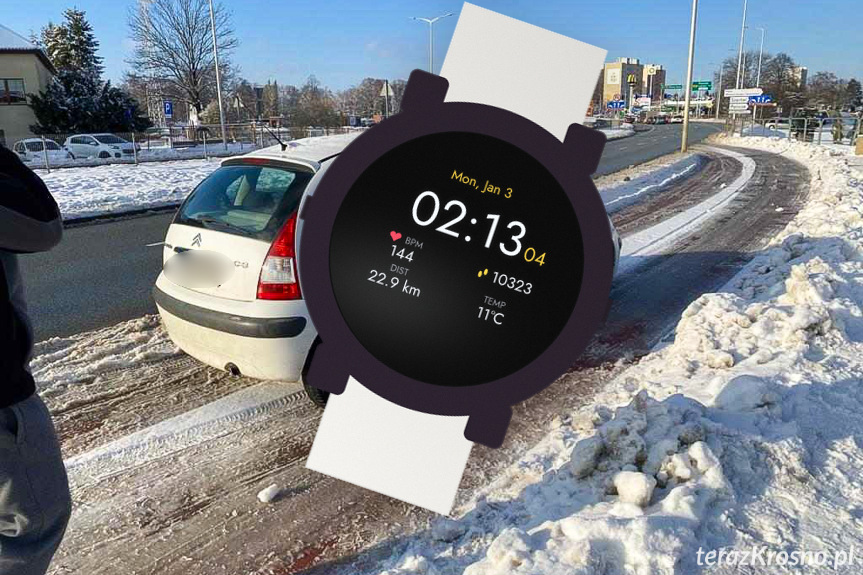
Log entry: {"hour": 2, "minute": 13, "second": 4}
